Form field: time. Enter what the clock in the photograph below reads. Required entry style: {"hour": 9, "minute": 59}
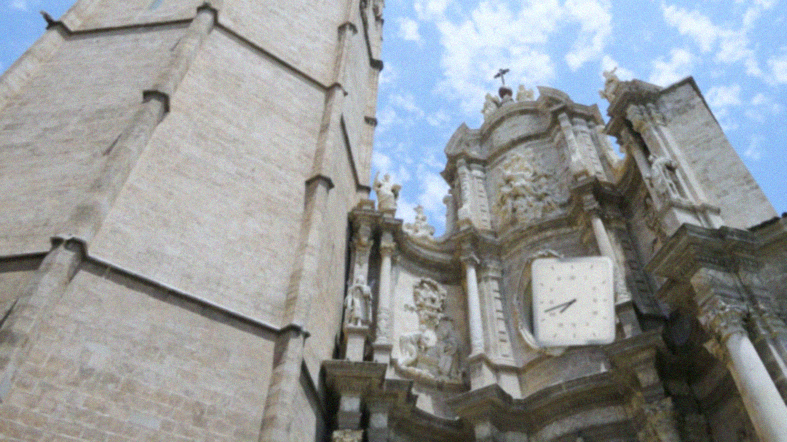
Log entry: {"hour": 7, "minute": 42}
